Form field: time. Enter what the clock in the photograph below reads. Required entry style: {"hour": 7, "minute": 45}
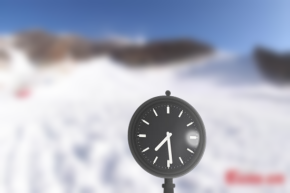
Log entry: {"hour": 7, "minute": 29}
